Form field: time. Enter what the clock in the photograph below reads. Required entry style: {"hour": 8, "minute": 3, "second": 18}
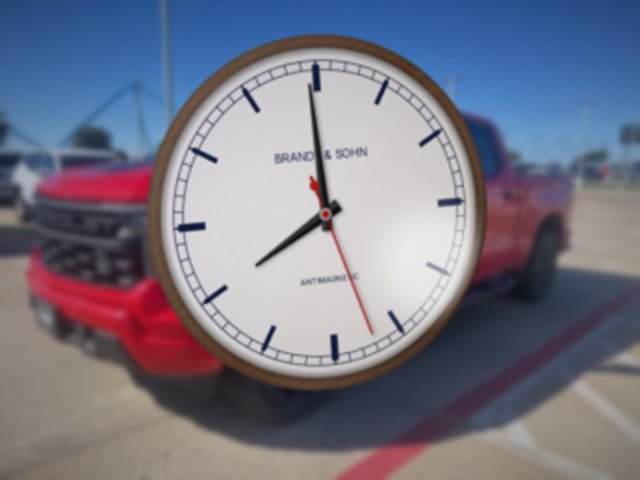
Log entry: {"hour": 7, "minute": 59, "second": 27}
